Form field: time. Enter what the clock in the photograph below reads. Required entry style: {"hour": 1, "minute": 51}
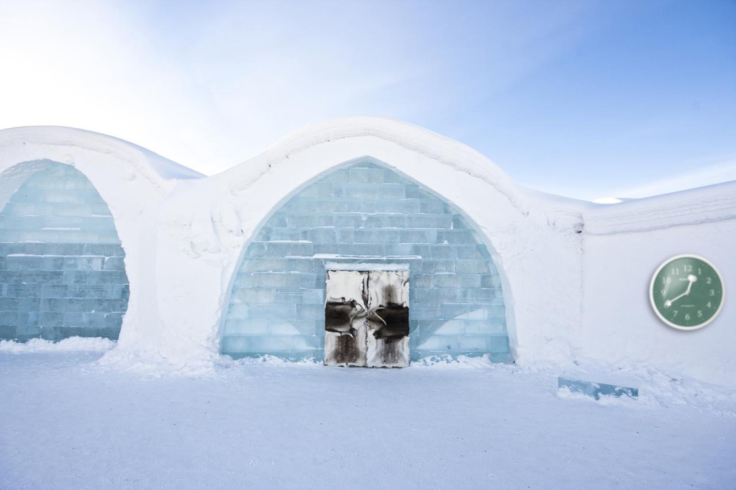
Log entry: {"hour": 12, "minute": 40}
